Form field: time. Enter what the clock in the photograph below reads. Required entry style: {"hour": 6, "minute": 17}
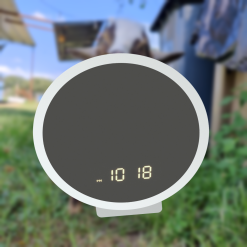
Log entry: {"hour": 10, "minute": 18}
